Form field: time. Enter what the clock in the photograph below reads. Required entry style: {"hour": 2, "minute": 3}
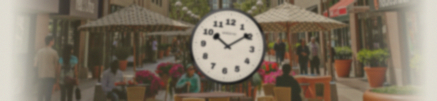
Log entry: {"hour": 10, "minute": 9}
